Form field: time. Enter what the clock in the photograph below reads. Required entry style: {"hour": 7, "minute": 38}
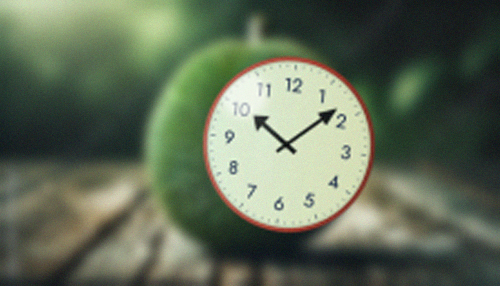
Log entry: {"hour": 10, "minute": 8}
